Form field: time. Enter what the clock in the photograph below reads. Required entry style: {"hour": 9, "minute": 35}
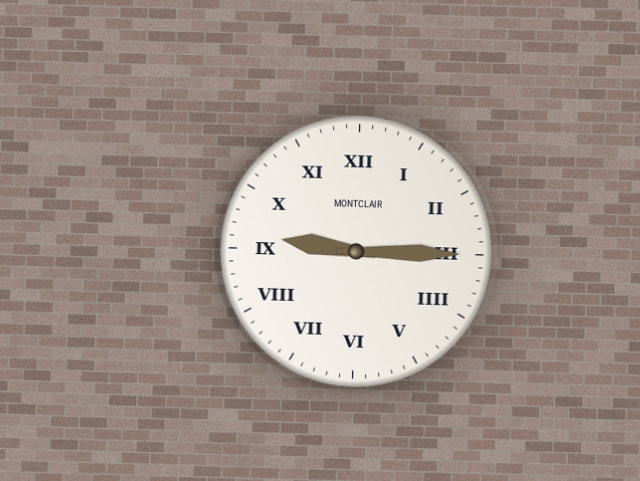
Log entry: {"hour": 9, "minute": 15}
